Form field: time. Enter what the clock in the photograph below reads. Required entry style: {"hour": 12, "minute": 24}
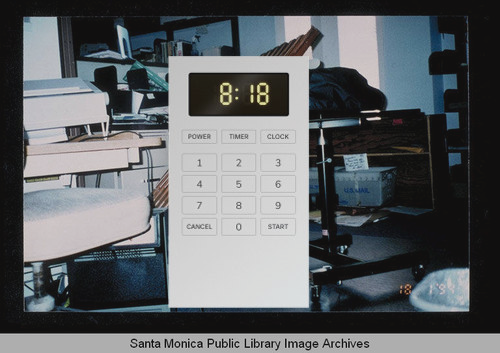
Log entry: {"hour": 8, "minute": 18}
